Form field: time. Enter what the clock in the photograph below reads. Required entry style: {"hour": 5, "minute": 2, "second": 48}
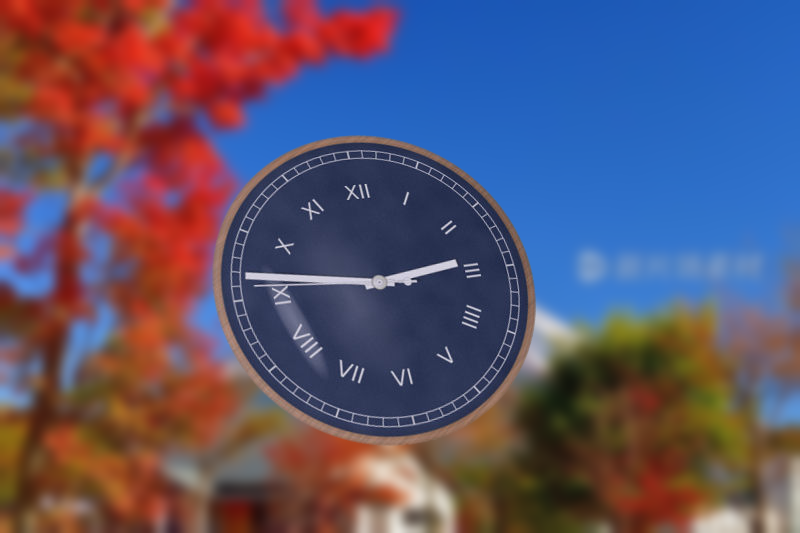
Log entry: {"hour": 2, "minute": 46, "second": 46}
